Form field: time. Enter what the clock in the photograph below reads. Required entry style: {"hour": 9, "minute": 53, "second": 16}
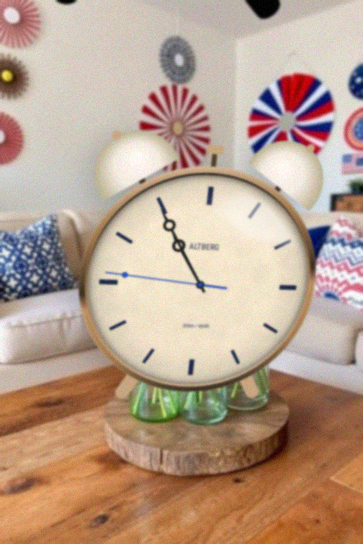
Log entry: {"hour": 10, "minute": 54, "second": 46}
